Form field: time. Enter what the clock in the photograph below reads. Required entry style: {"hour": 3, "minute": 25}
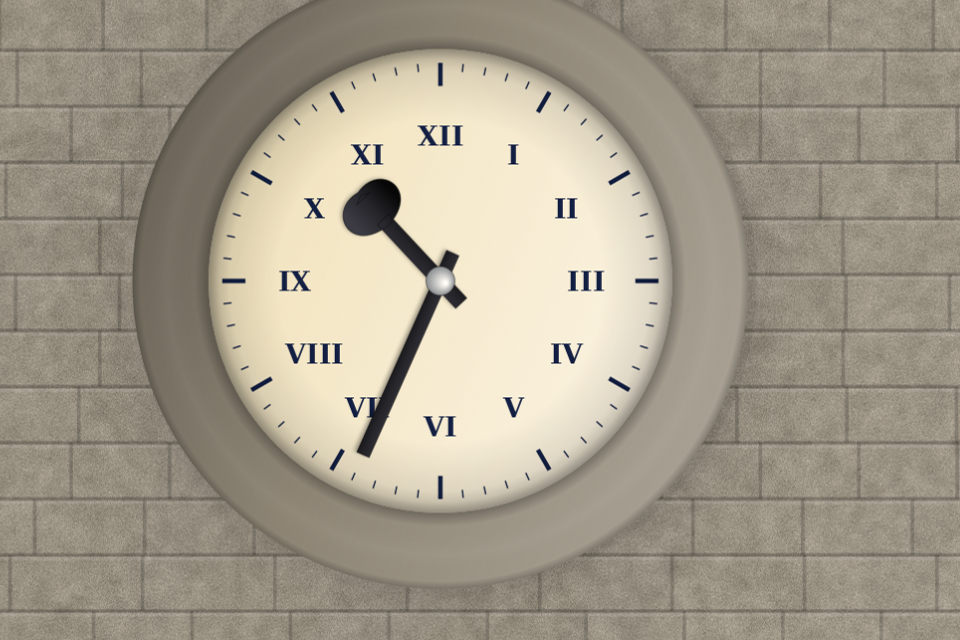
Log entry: {"hour": 10, "minute": 34}
